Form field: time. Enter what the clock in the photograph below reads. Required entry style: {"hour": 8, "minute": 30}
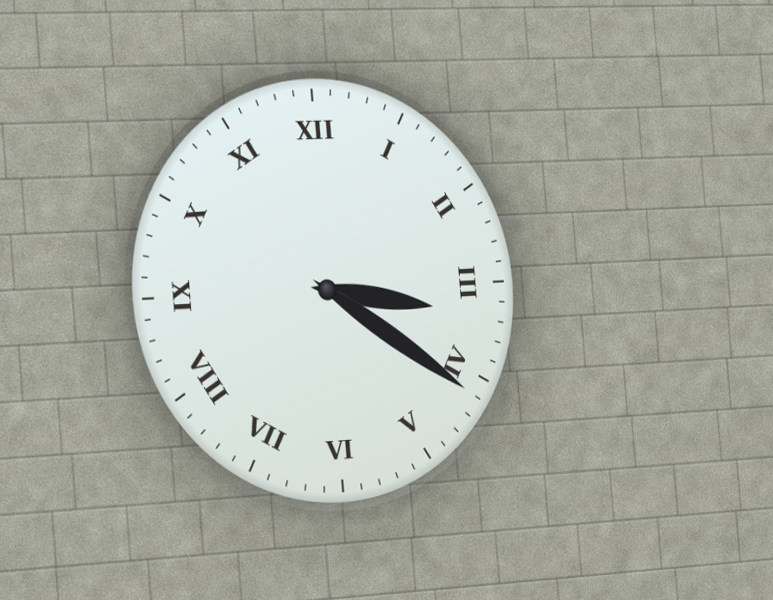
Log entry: {"hour": 3, "minute": 21}
